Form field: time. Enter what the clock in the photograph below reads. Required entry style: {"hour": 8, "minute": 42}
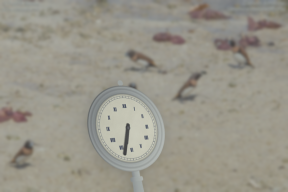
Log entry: {"hour": 6, "minute": 33}
